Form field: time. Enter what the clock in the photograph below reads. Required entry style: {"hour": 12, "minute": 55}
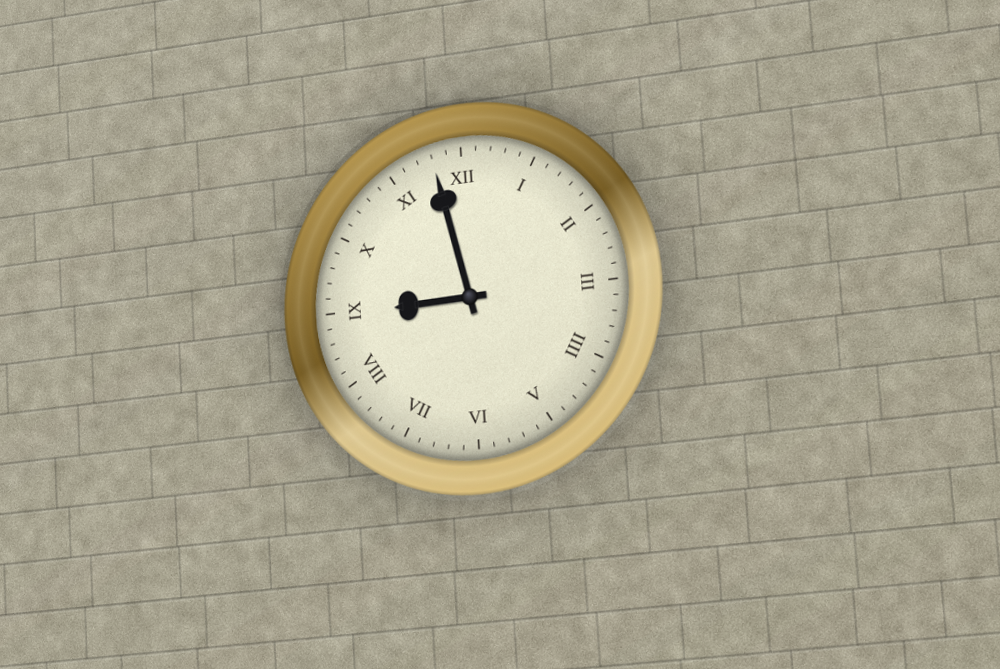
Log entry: {"hour": 8, "minute": 58}
